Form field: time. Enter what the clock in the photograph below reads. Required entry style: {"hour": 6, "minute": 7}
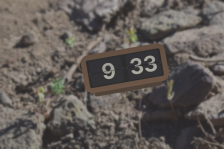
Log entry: {"hour": 9, "minute": 33}
